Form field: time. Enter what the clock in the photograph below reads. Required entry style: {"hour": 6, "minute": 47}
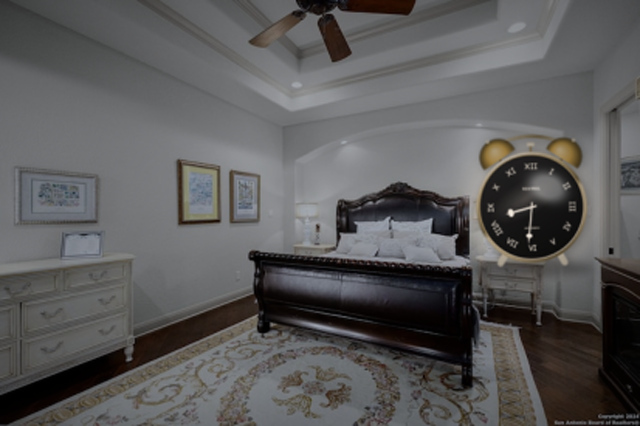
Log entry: {"hour": 8, "minute": 31}
